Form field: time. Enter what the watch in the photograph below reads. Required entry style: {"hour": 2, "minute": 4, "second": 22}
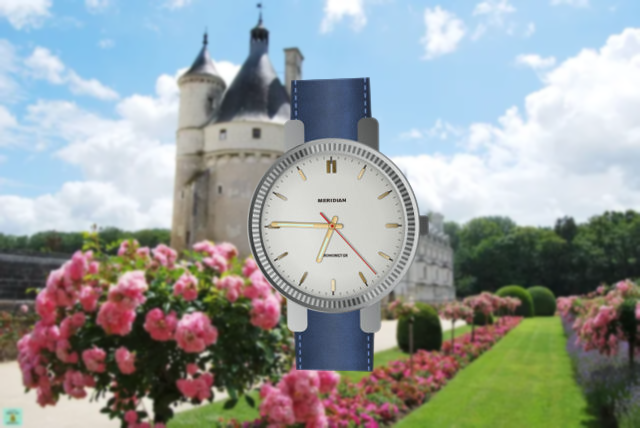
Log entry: {"hour": 6, "minute": 45, "second": 23}
